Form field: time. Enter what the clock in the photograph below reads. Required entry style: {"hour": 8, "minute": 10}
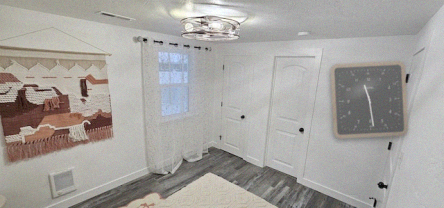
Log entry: {"hour": 11, "minute": 29}
